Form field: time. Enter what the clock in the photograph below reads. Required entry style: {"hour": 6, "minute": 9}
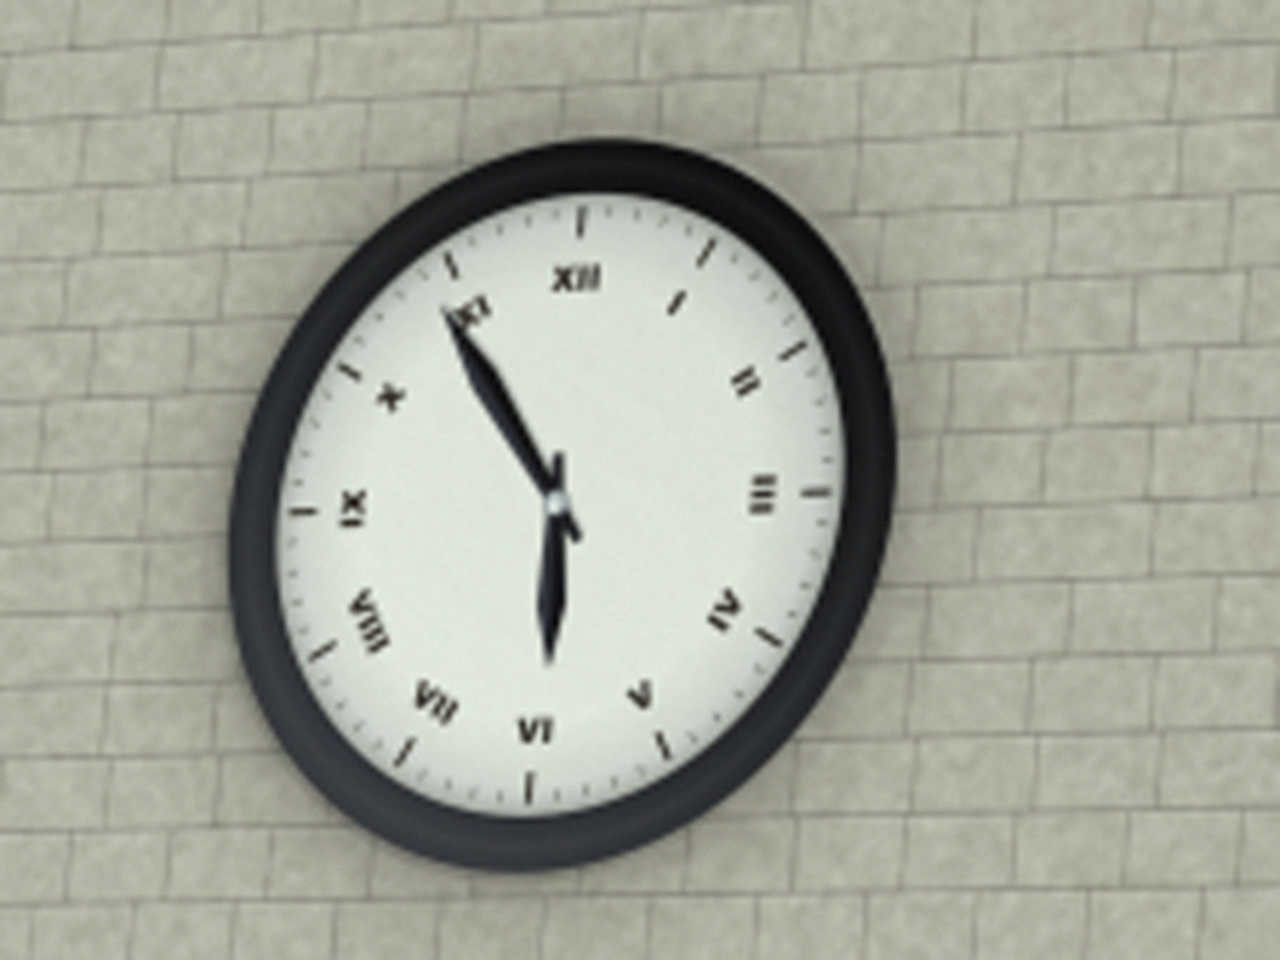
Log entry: {"hour": 5, "minute": 54}
